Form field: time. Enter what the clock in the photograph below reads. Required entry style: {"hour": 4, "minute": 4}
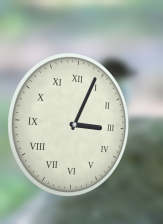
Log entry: {"hour": 3, "minute": 4}
